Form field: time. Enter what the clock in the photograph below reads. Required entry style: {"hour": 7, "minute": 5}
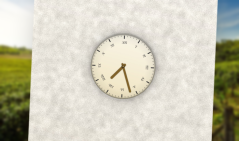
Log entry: {"hour": 7, "minute": 27}
